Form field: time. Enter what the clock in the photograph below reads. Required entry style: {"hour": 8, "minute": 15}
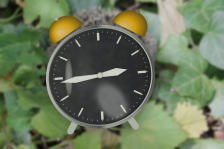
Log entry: {"hour": 2, "minute": 44}
